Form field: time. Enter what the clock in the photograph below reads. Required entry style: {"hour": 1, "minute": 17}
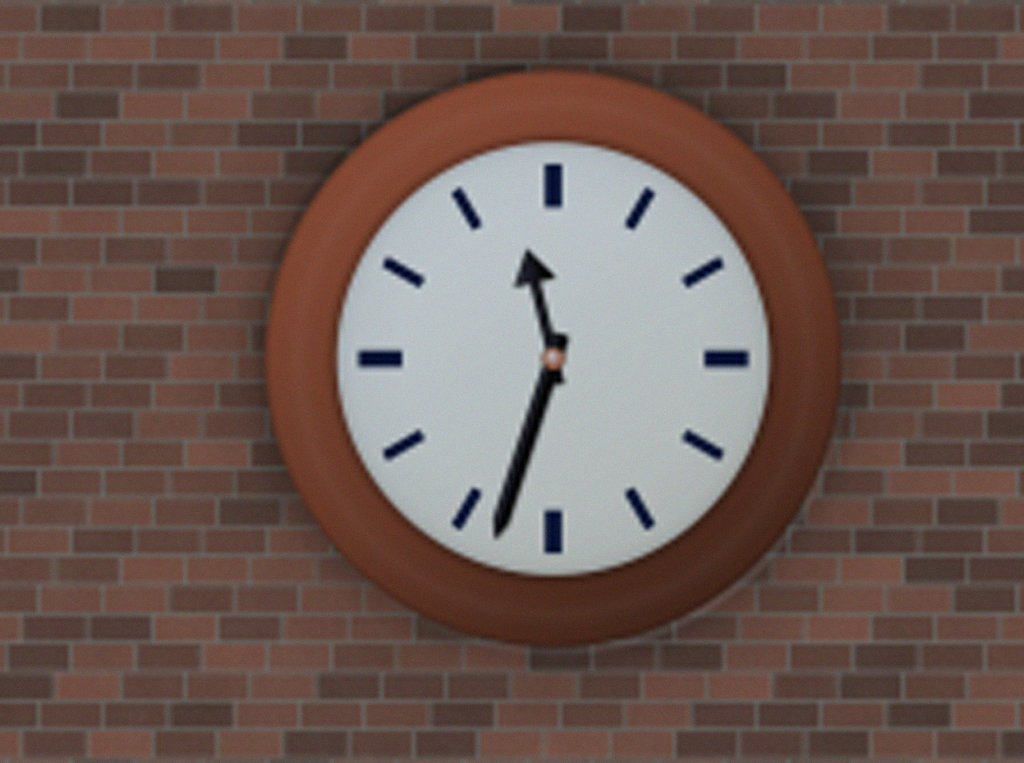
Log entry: {"hour": 11, "minute": 33}
